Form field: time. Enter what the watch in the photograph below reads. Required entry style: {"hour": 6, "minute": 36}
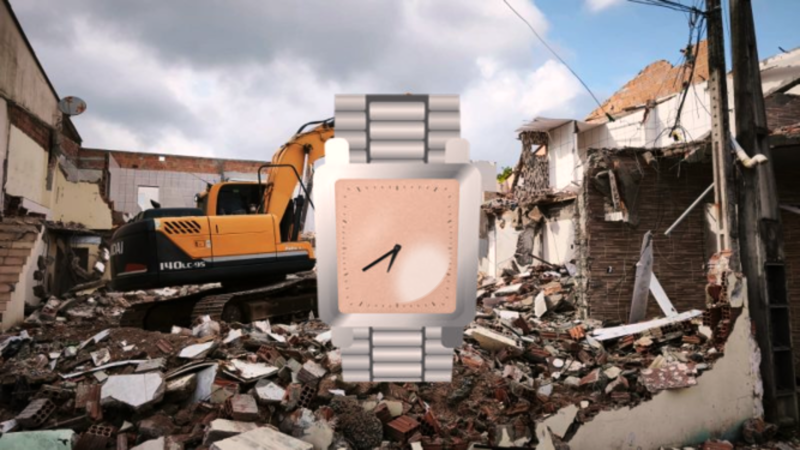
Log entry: {"hour": 6, "minute": 39}
